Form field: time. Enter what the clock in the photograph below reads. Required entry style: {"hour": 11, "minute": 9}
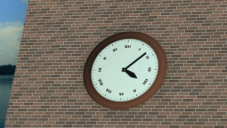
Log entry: {"hour": 4, "minute": 8}
